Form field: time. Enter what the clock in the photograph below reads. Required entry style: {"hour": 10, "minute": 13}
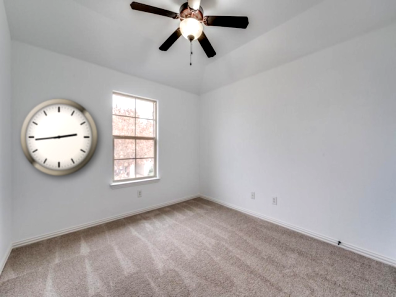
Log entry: {"hour": 2, "minute": 44}
